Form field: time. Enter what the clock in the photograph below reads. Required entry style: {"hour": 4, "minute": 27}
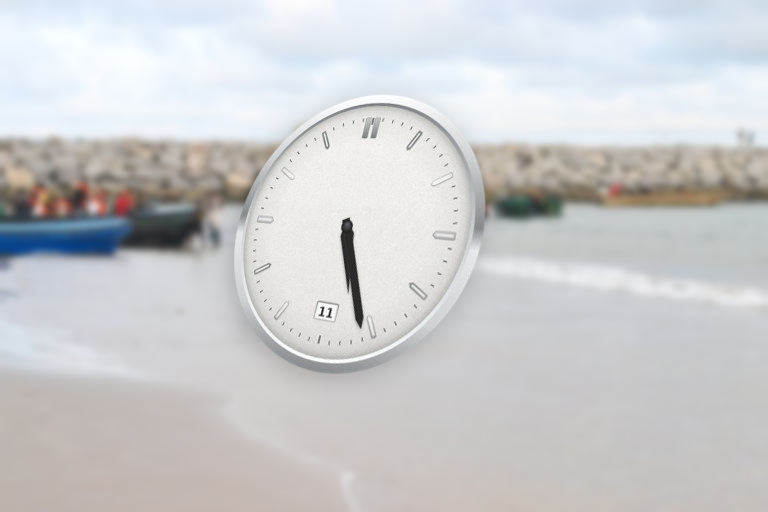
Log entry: {"hour": 5, "minute": 26}
